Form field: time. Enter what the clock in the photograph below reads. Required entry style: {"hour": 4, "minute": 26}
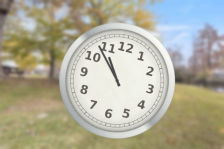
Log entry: {"hour": 10, "minute": 53}
